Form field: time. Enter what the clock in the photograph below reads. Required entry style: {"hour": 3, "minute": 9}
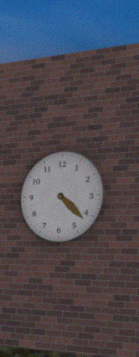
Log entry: {"hour": 4, "minute": 22}
